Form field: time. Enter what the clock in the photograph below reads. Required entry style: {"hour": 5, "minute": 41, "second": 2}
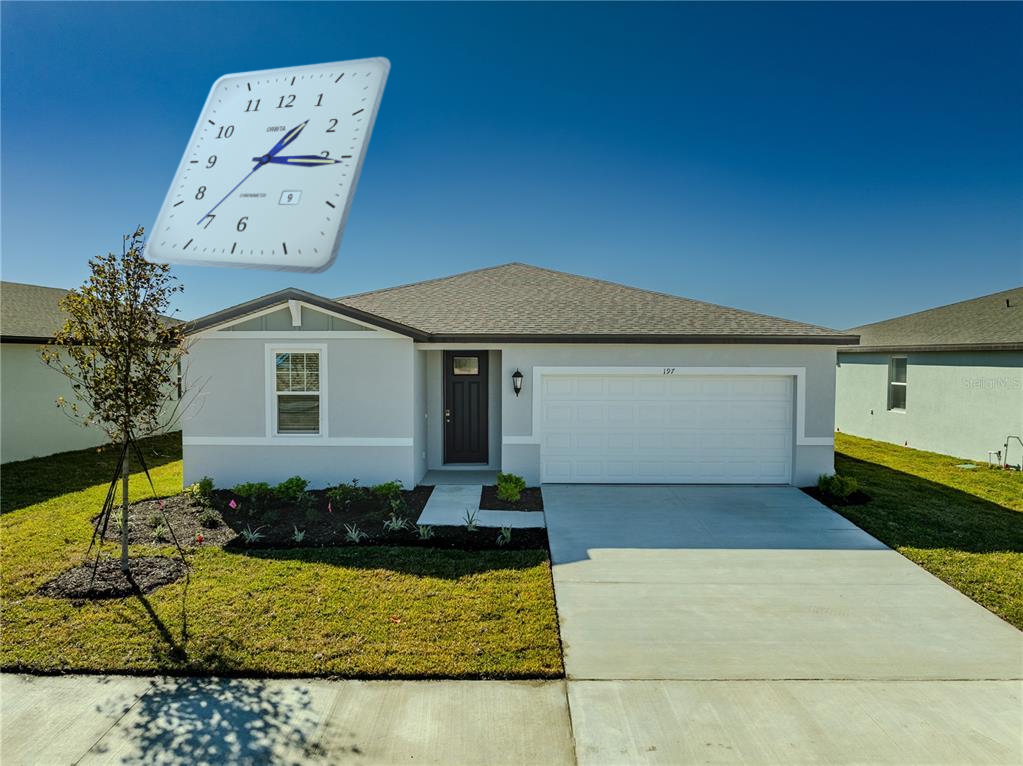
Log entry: {"hour": 1, "minute": 15, "second": 36}
